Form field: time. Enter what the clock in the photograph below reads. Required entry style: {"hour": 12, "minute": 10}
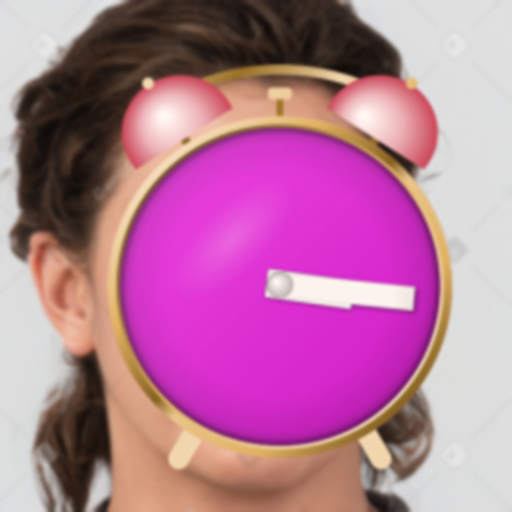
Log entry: {"hour": 3, "minute": 16}
